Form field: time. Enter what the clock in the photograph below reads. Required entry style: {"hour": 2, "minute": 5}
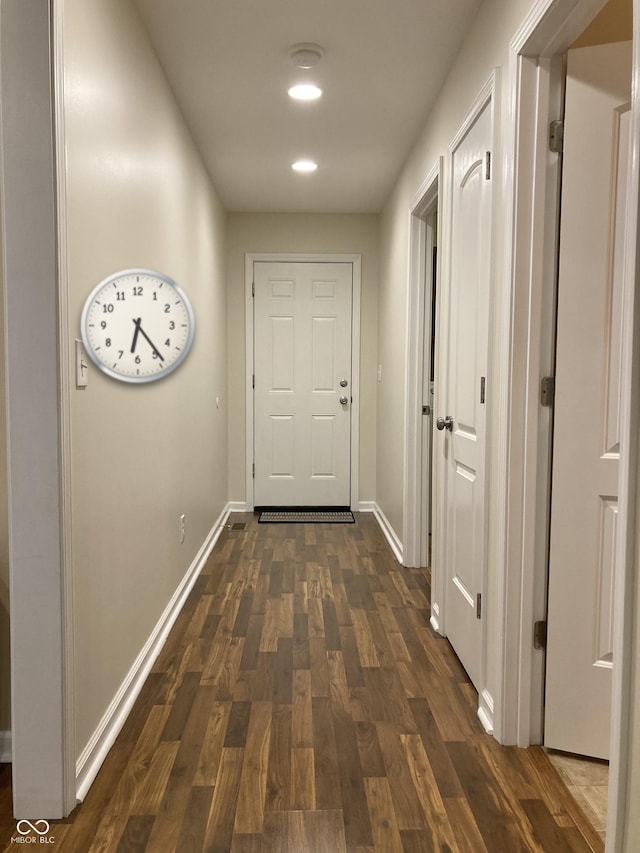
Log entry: {"hour": 6, "minute": 24}
